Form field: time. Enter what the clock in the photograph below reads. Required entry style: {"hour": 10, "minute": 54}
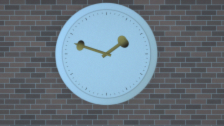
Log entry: {"hour": 1, "minute": 48}
